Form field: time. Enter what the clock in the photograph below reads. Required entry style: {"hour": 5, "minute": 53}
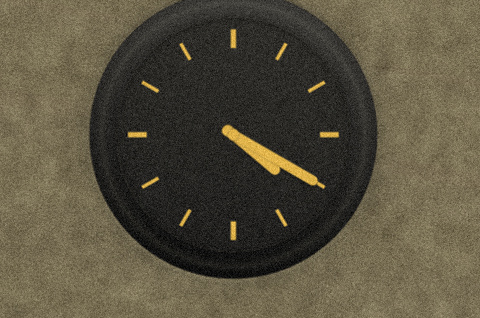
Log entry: {"hour": 4, "minute": 20}
